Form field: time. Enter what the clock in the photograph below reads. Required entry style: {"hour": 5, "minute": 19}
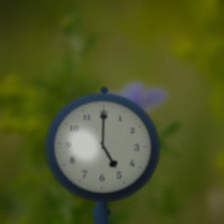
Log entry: {"hour": 5, "minute": 0}
